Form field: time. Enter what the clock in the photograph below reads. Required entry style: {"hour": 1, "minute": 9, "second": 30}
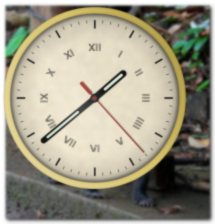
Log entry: {"hour": 1, "minute": 38, "second": 23}
